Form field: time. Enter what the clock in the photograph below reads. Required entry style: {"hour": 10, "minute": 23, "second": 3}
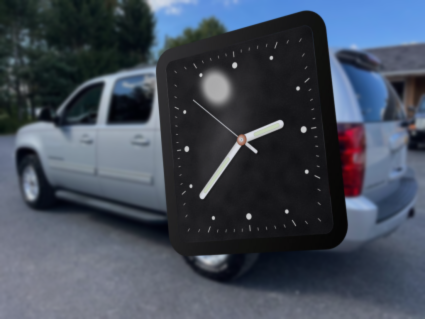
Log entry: {"hour": 2, "minute": 37, "second": 52}
